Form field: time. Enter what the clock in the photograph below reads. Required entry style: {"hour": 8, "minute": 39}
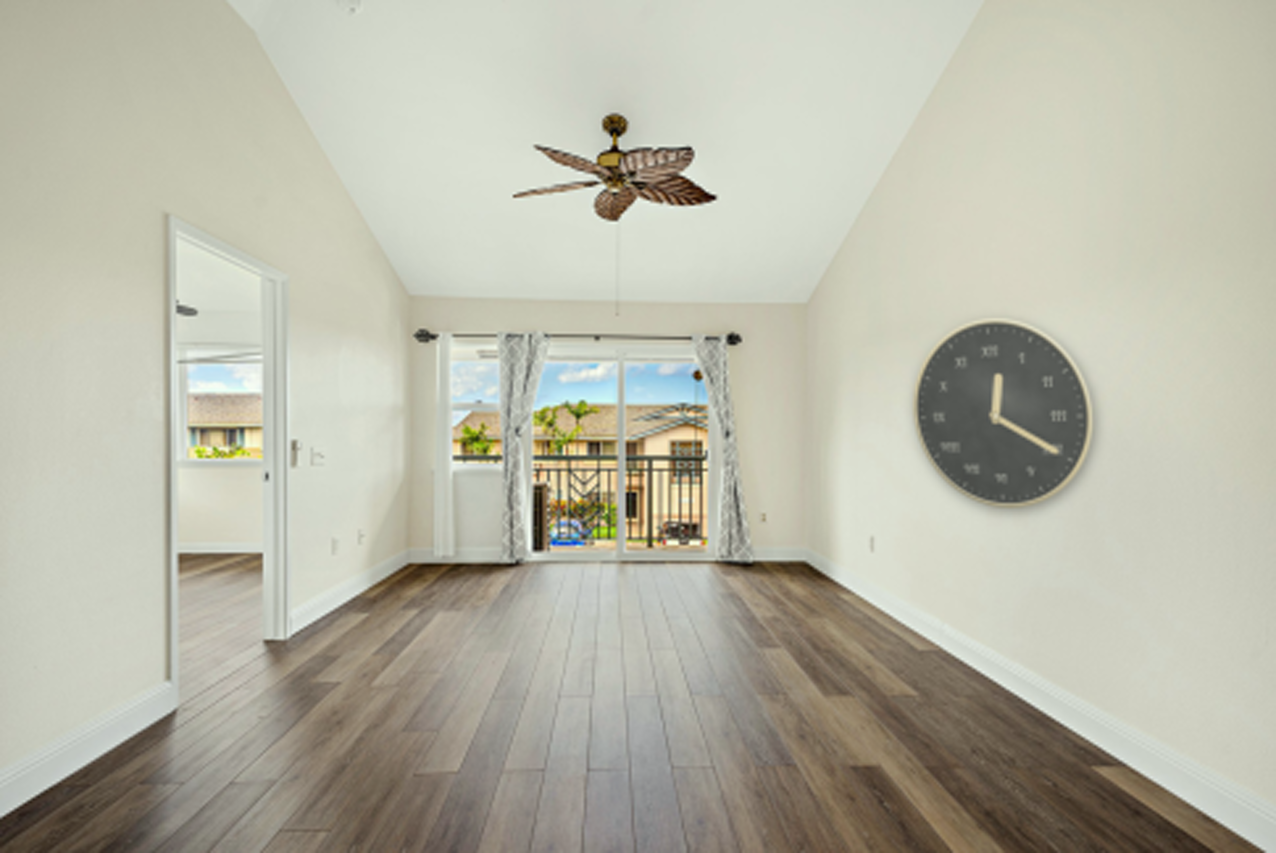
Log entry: {"hour": 12, "minute": 20}
